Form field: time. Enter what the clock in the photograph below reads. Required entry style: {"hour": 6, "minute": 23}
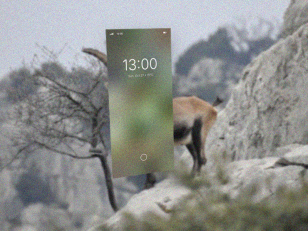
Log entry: {"hour": 13, "minute": 0}
